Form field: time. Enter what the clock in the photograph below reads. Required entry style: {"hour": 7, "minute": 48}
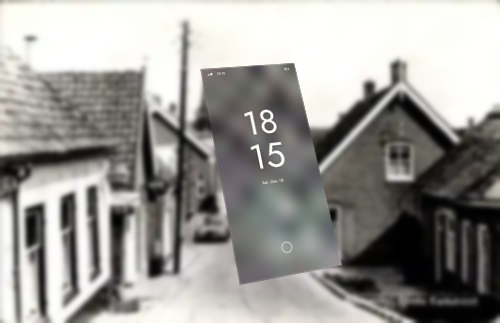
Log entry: {"hour": 18, "minute": 15}
